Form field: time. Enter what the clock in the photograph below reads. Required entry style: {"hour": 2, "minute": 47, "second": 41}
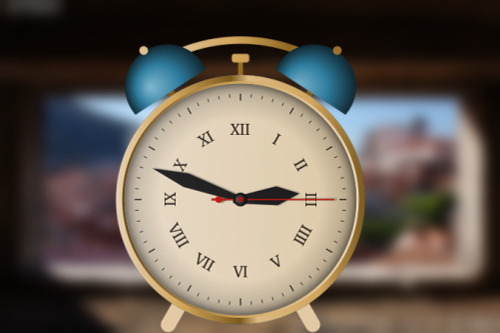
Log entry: {"hour": 2, "minute": 48, "second": 15}
